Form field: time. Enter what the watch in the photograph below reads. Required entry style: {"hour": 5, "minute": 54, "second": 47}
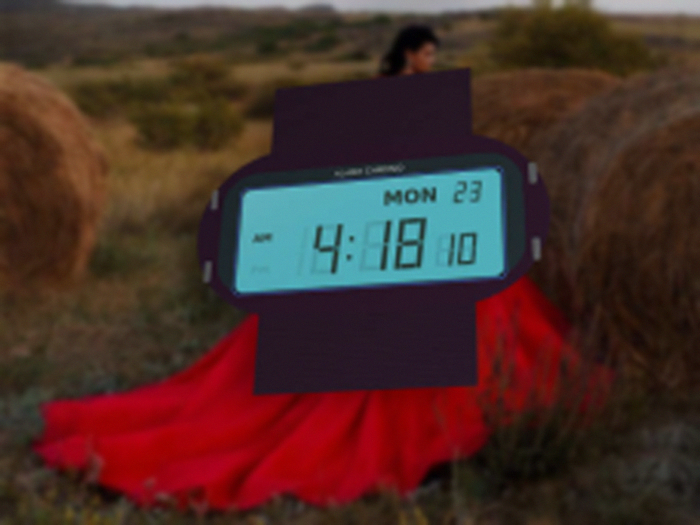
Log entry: {"hour": 4, "minute": 18, "second": 10}
